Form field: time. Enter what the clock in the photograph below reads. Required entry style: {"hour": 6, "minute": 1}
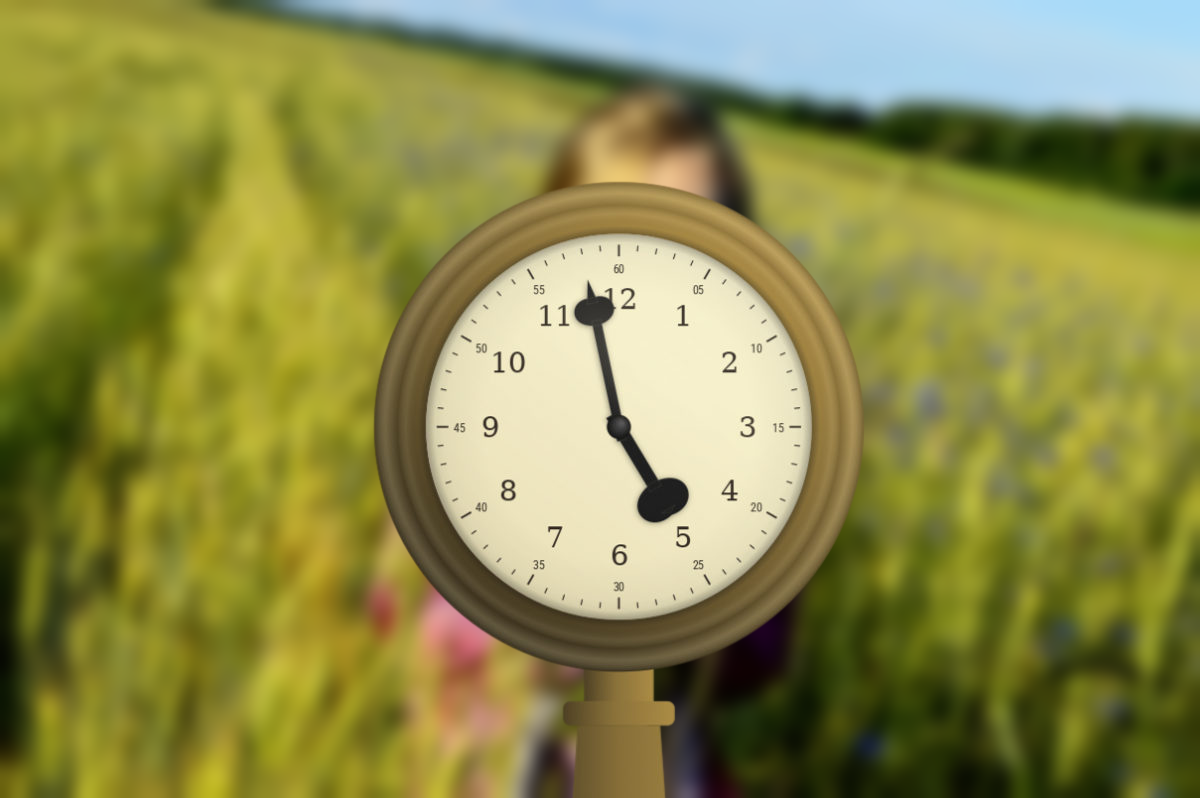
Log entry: {"hour": 4, "minute": 58}
